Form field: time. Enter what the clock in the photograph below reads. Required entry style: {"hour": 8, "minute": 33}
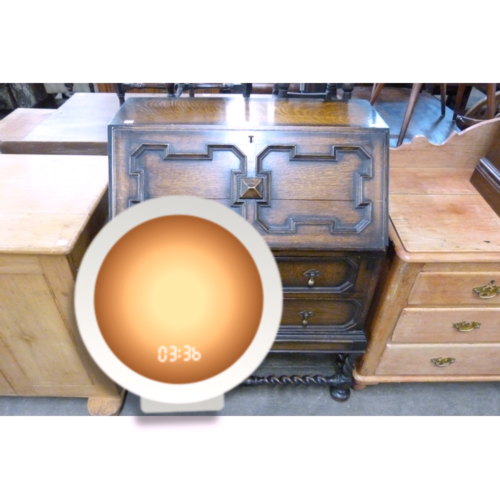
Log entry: {"hour": 3, "minute": 36}
